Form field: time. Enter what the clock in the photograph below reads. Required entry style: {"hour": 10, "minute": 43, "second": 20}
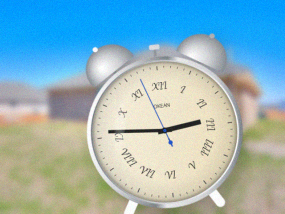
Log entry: {"hour": 2, "minute": 45, "second": 57}
